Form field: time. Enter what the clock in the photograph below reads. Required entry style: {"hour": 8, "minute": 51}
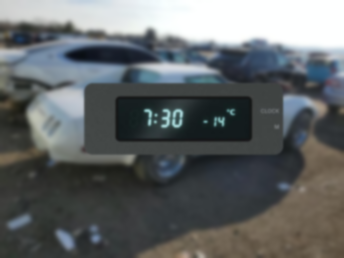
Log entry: {"hour": 7, "minute": 30}
